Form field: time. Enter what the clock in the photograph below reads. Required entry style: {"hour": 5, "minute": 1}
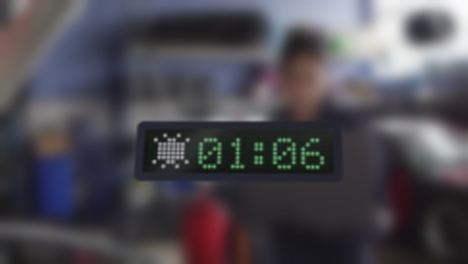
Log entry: {"hour": 1, "minute": 6}
